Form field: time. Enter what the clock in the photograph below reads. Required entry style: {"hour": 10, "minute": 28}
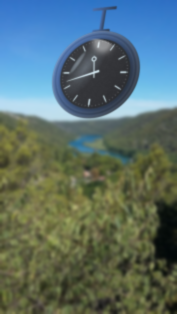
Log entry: {"hour": 11, "minute": 42}
